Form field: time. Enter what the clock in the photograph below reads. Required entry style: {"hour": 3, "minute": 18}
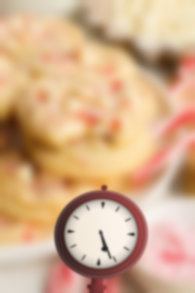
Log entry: {"hour": 5, "minute": 26}
